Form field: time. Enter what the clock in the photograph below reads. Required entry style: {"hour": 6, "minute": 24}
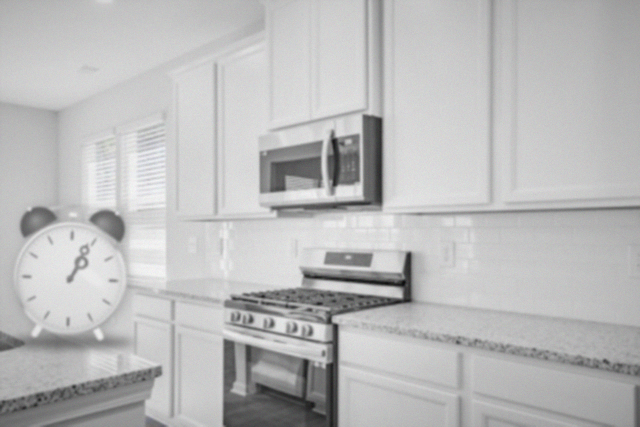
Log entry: {"hour": 1, "minute": 4}
